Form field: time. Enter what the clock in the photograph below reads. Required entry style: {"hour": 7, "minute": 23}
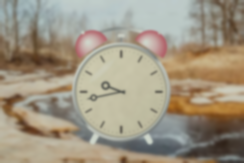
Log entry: {"hour": 9, "minute": 43}
